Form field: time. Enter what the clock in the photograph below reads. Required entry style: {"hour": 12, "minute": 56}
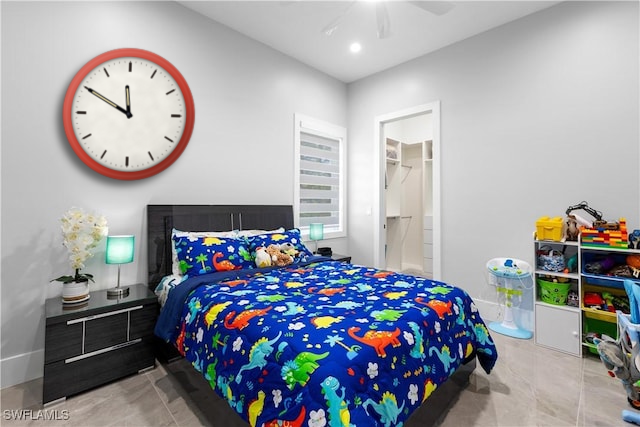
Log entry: {"hour": 11, "minute": 50}
